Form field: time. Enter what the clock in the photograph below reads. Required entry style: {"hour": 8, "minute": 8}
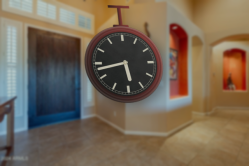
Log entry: {"hour": 5, "minute": 43}
